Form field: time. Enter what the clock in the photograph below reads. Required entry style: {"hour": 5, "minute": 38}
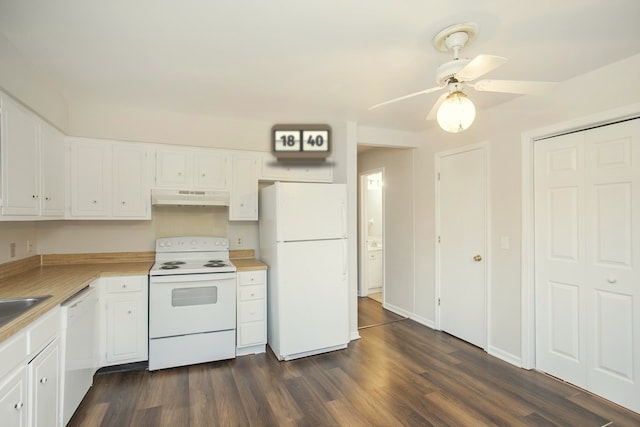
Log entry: {"hour": 18, "minute": 40}
